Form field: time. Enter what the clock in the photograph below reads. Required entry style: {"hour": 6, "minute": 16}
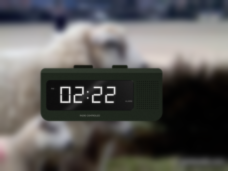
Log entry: {"hour": 2, "minute": 22}
